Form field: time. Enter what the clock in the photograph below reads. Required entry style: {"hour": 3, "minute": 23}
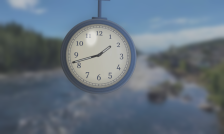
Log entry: {"hour": 1, "minute": 42}
